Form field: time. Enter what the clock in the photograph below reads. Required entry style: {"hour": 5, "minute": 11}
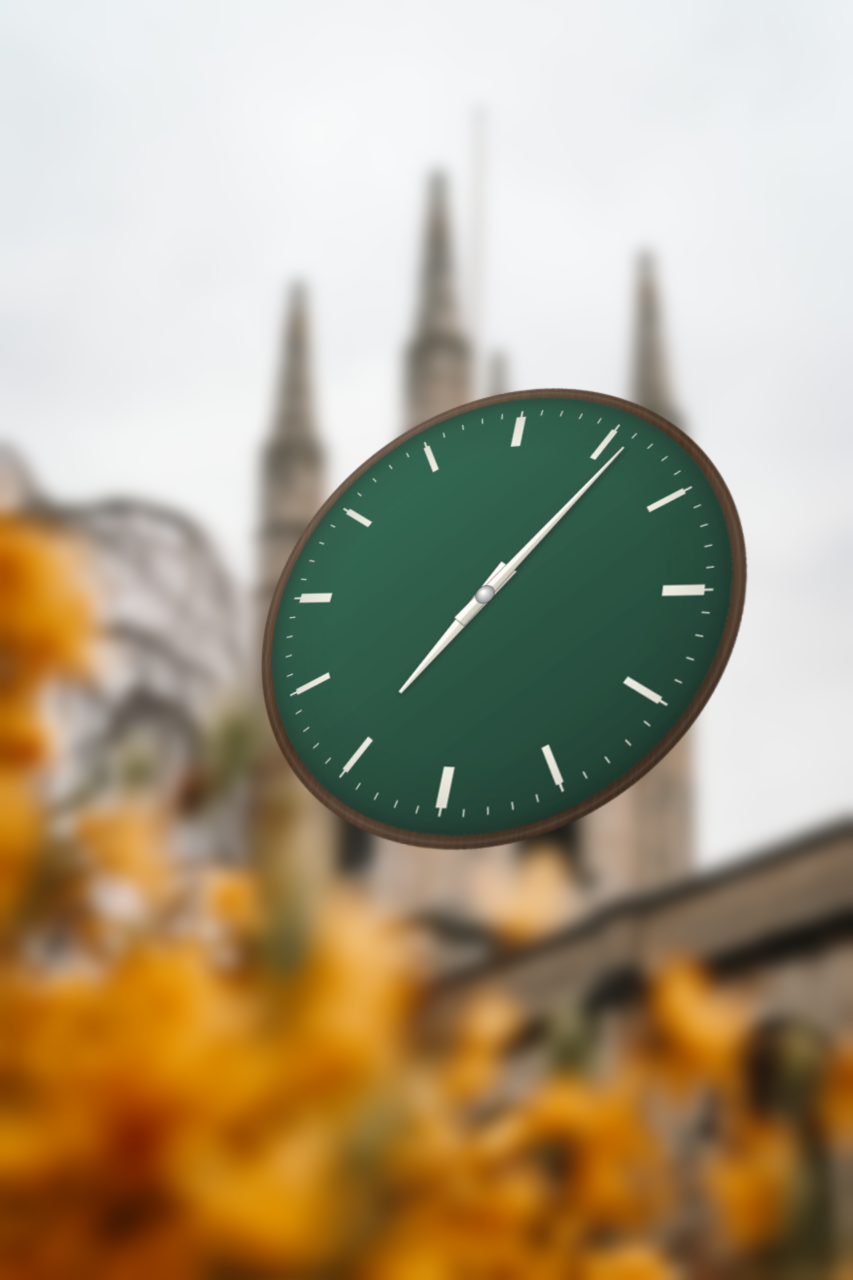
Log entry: {"hour": 7, "minute": 6}
